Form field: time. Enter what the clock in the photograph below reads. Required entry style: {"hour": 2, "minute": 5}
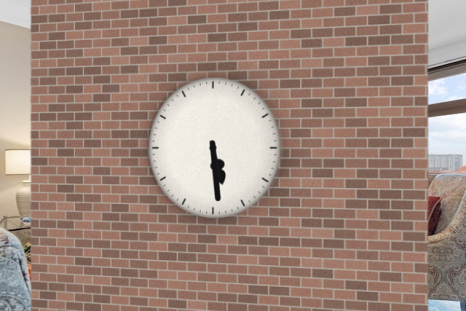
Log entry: {"hour": 5, "minute": 29}
